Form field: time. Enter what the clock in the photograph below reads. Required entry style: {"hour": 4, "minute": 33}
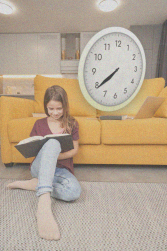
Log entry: {"hour": 7, "minute": 39}
